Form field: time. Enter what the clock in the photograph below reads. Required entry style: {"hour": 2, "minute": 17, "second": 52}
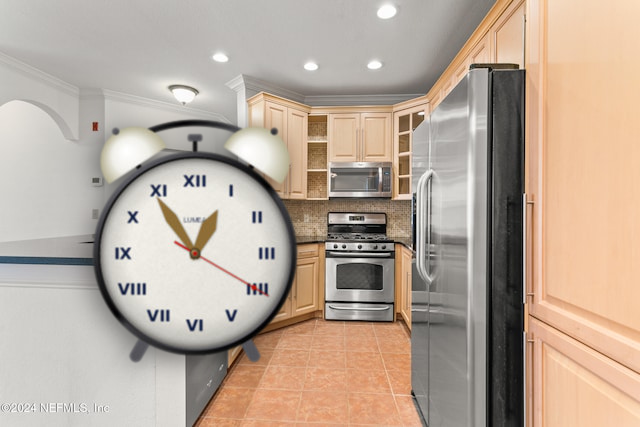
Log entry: {"hour": 12, "minute": 54, "second": 20}
